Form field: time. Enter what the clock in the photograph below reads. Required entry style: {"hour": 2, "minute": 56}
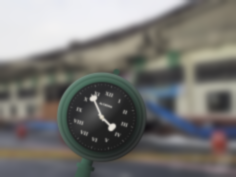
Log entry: {"hour": 3, "minute": 53}
